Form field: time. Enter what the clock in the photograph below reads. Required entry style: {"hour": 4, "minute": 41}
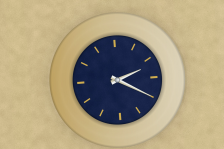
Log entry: {"hour": 2, "minute": 20}
